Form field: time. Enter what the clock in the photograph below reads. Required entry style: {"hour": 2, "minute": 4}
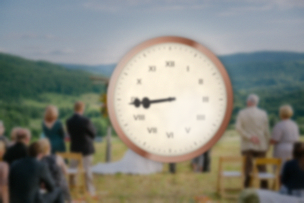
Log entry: {"hour": 8, "minute": 44}
